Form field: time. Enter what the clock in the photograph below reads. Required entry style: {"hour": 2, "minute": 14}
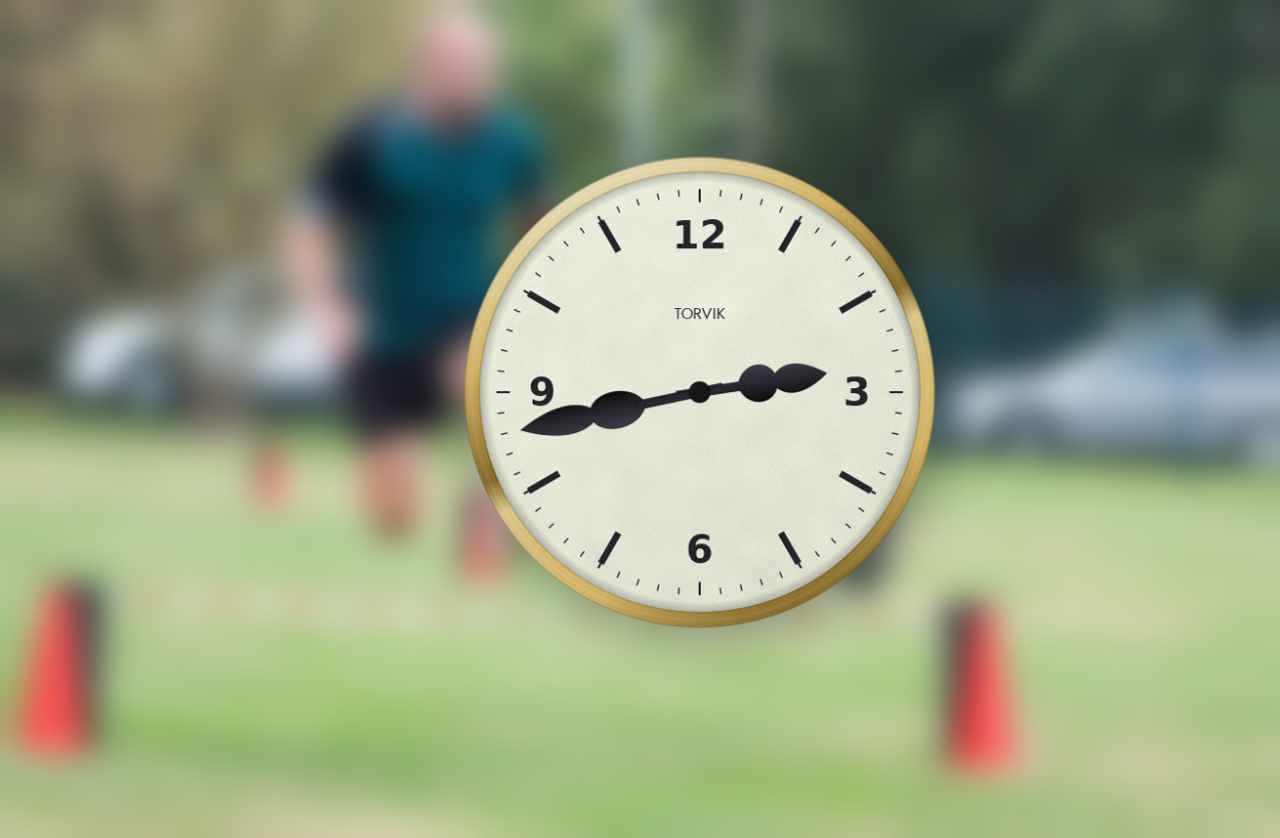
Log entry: {"hour": 2, "minute": 43}
